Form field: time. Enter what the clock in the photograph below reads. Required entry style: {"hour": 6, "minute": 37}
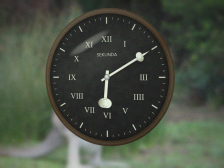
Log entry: {"hour": 6, "minute": 10}
